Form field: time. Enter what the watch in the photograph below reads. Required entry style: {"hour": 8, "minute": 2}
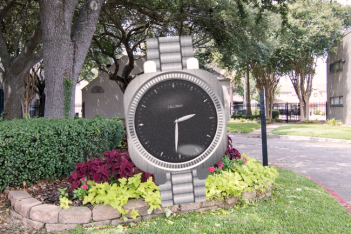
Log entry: {"hour": 2, "minute": 31}
